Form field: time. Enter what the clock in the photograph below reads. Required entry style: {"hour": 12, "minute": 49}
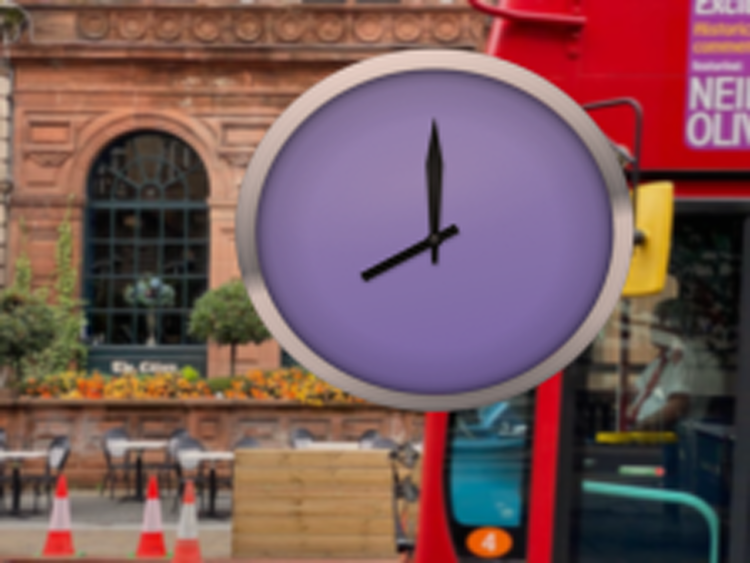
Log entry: {"hour": 8, "minute": 0}
